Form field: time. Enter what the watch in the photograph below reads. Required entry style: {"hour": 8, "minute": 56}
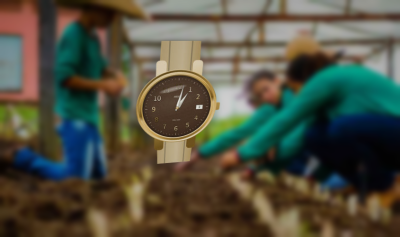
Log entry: {"hour": 1, "minute": 2}
